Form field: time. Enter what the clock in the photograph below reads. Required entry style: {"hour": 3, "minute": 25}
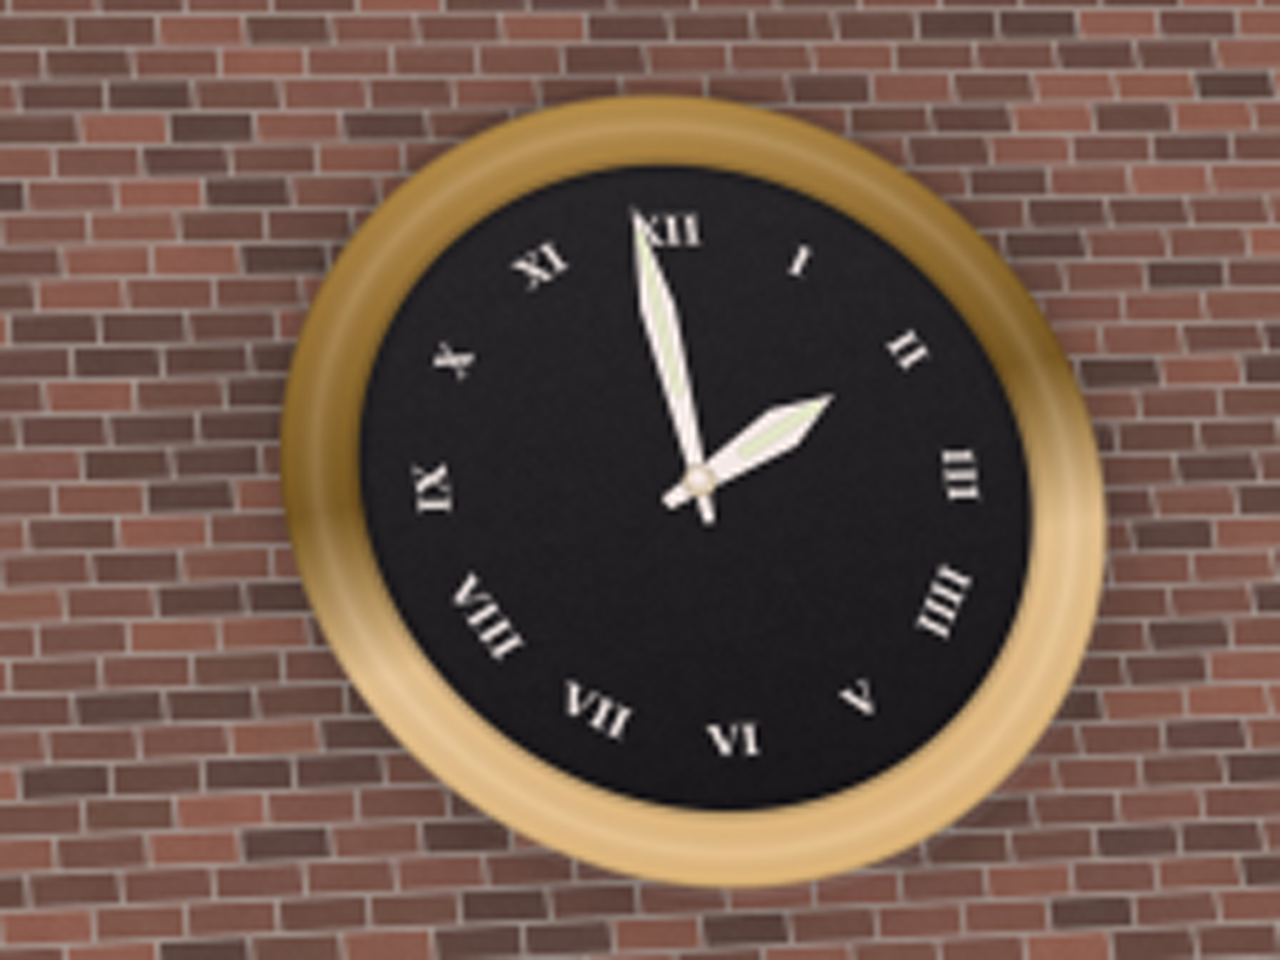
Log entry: {"hour": 1, "minute": 59}
